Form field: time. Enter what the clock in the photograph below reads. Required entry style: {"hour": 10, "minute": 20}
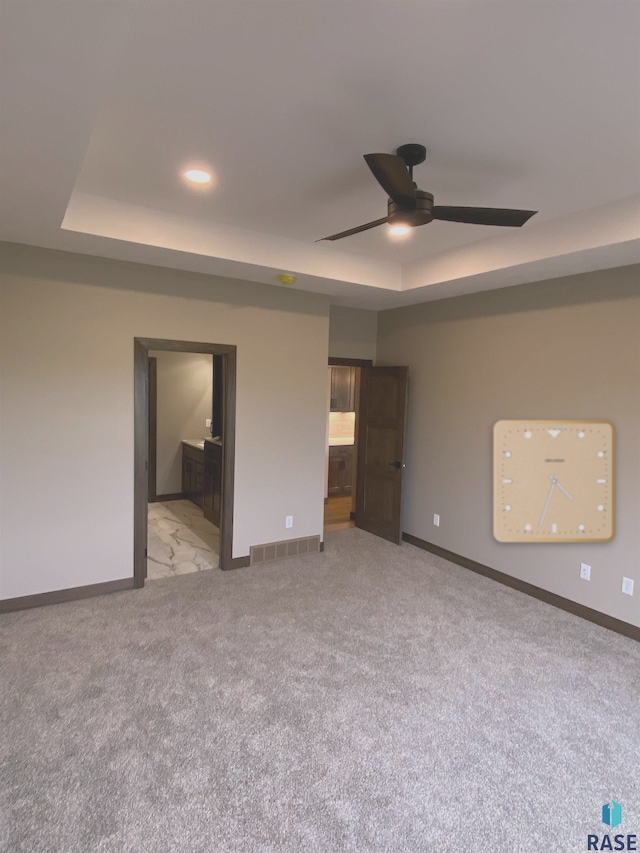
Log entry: {"hour": 4, "minute": 33}
